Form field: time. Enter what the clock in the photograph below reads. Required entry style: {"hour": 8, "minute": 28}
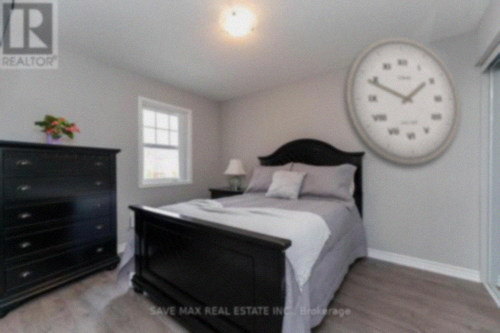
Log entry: {"hour": 1, "minute": 49}
